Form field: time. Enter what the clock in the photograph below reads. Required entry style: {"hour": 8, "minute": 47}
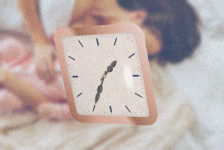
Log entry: {"hour": 1, "minute": 35}
